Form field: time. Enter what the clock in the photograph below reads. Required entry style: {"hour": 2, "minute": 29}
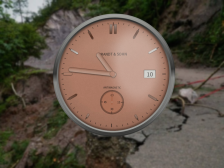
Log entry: {"hour": 10, "minute": 46}
